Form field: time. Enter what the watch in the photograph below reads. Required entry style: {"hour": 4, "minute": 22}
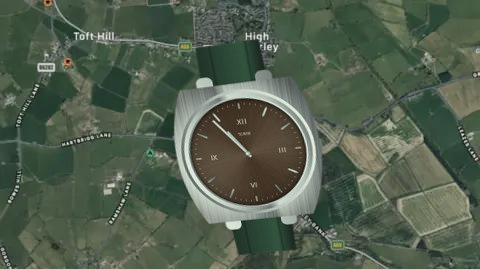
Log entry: {"hour": 10, "minute": 54}
